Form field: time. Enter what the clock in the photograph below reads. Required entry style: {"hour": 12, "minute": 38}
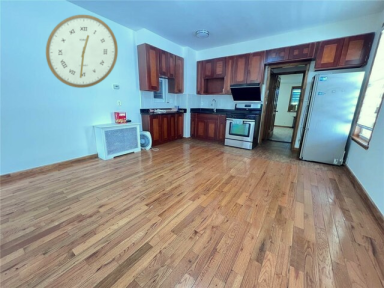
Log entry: {"hour": 12, "minute": 31}
